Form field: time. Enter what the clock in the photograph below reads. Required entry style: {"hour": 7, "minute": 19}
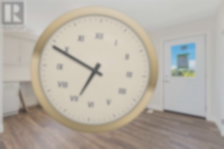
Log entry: {"hour": 6, "minute": 49}
